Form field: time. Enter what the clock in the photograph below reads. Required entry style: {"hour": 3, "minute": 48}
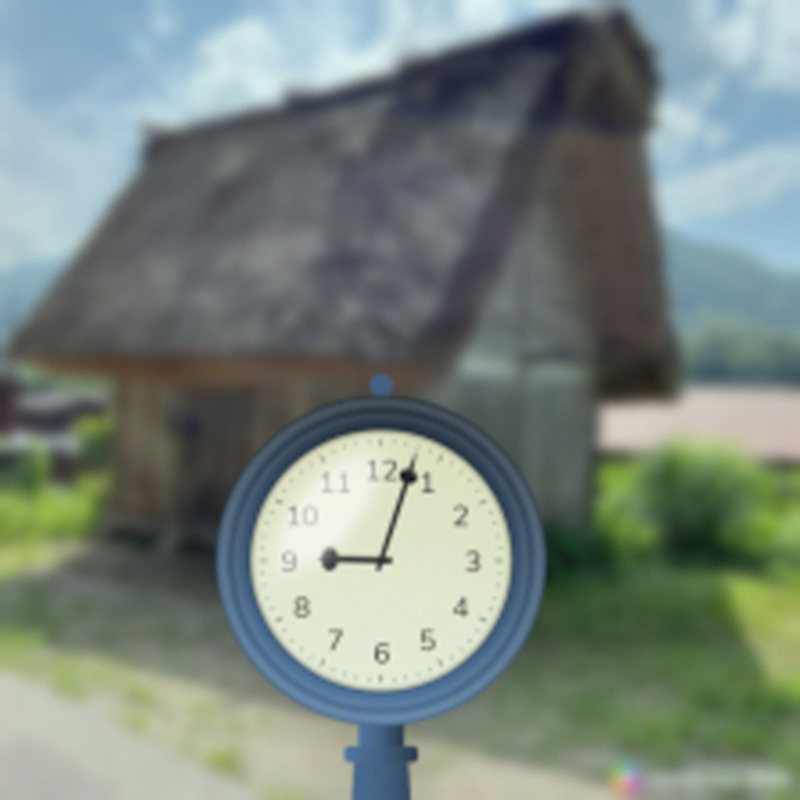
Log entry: {"hour": 9, "minute": 3}
